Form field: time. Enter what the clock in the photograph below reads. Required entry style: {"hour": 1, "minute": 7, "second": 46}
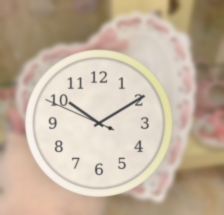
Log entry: {"hour": 10, "minute": 9, "second": 49}
